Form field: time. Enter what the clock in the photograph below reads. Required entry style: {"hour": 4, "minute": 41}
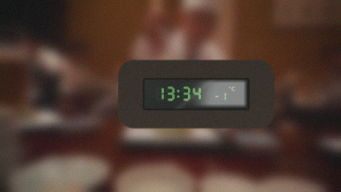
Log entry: {"hour": 13, "minute": 34}
